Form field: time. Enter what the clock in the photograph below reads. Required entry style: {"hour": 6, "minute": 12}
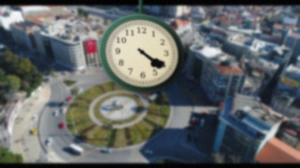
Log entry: {"hour": 4, "minute": 21}
